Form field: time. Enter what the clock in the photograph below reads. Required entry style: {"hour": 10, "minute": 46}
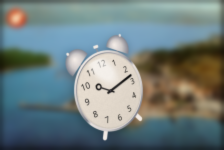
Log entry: {"hour": 10, "minute": 13}
